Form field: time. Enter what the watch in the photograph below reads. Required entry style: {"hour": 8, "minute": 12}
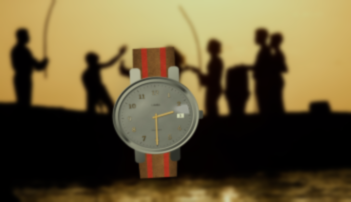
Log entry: {"hour": 2, "minute": 30}
